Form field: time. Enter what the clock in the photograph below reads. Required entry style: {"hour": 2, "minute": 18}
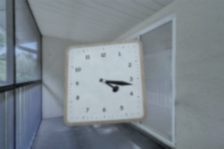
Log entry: {"hour": 4, "minute": 17}
